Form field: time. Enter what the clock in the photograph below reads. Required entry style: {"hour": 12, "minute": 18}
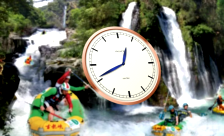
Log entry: {"hour": 12, "minute": 41}
